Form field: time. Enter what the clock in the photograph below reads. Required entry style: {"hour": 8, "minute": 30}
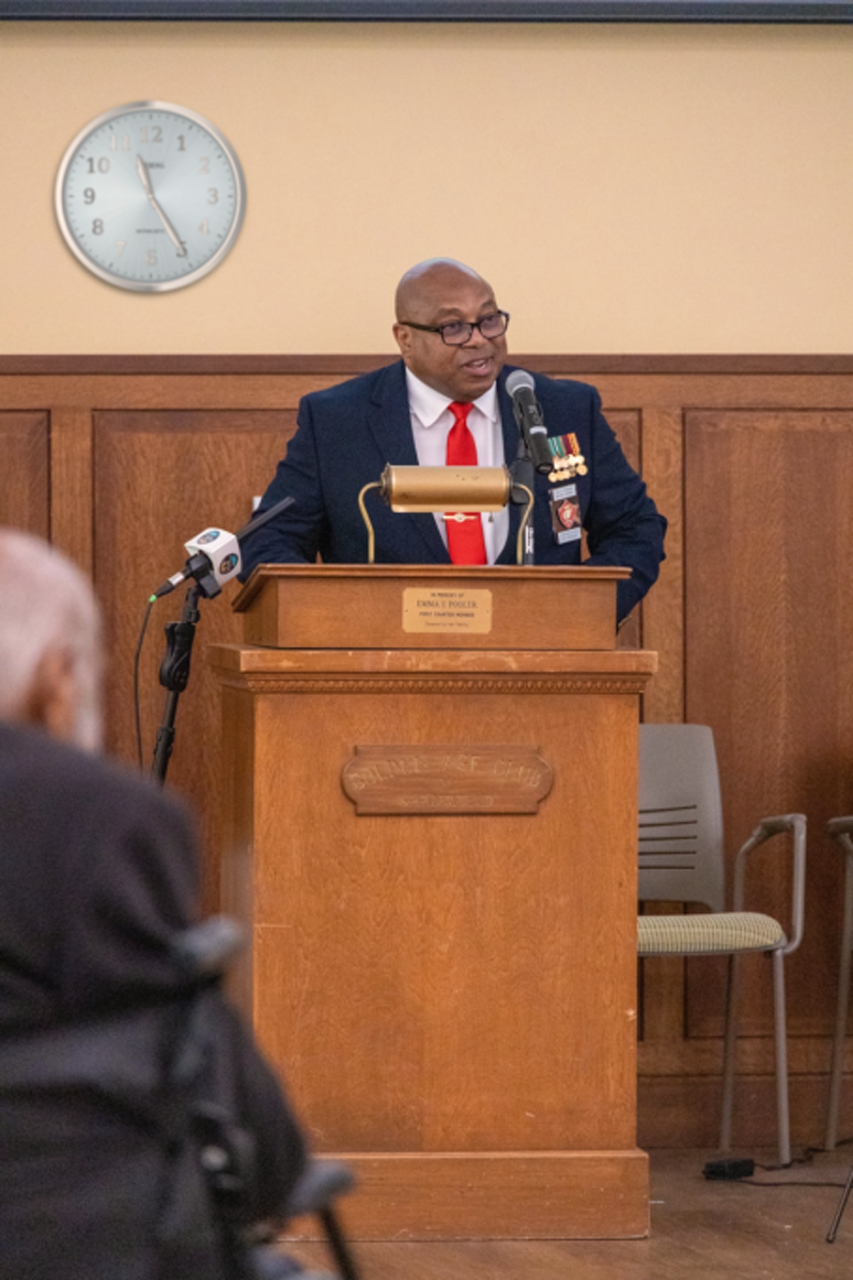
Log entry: {"hour": 11, "minute": 25}
